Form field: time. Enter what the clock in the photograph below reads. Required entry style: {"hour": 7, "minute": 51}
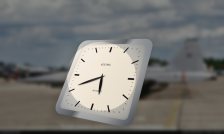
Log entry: {"hour": 5, "minute": 41}
